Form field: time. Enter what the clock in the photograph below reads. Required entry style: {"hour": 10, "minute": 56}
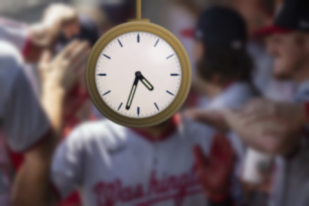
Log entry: {"hour": 4, "minute": 33}
